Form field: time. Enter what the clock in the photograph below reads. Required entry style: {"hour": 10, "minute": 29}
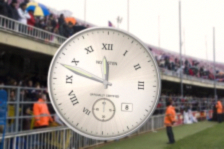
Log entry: {"hour": 11, "minute": 48}
